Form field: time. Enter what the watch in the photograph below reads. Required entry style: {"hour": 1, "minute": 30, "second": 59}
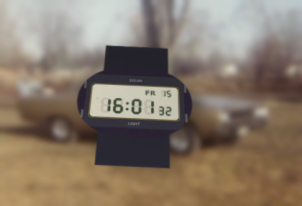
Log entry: {"hour": 16, "minute": 1, "second": 32}
